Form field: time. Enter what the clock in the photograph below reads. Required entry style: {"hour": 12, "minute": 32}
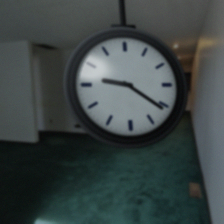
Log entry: {"hour": 9, "minute": 21}
